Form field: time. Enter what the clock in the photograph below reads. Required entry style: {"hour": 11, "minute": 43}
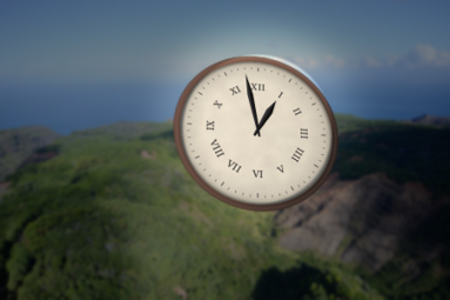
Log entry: {"hour": 12, "minute": 58}
